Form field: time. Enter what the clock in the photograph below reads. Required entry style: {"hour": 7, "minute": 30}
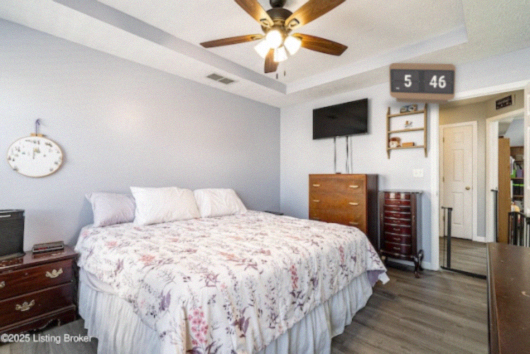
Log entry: {"hour": 5, "minute": 46}
